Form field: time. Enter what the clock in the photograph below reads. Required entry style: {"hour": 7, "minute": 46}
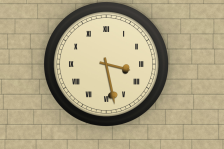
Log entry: {"hour": 3, "minute": 28}
